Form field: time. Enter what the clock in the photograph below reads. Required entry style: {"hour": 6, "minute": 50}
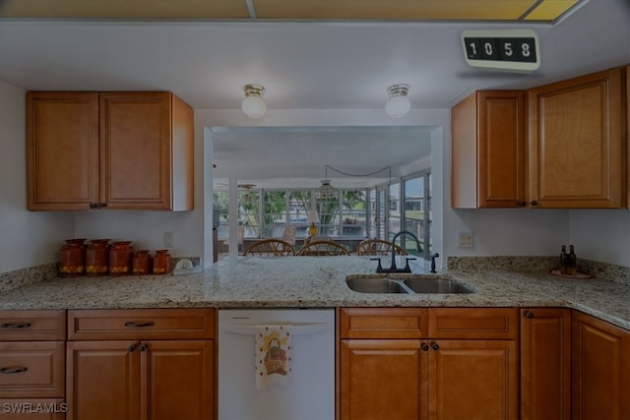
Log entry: {"hour": 10, "minute": 58}
